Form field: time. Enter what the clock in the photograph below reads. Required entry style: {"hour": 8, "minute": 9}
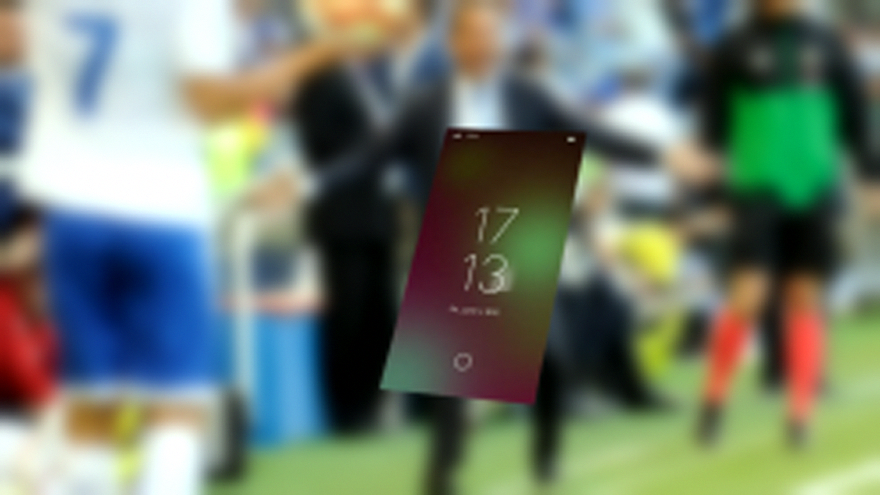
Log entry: {"hour": 17, "minute": 13}
